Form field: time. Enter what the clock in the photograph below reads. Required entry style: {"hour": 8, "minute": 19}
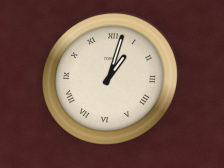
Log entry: {"hour": 1, "minute": 2}
